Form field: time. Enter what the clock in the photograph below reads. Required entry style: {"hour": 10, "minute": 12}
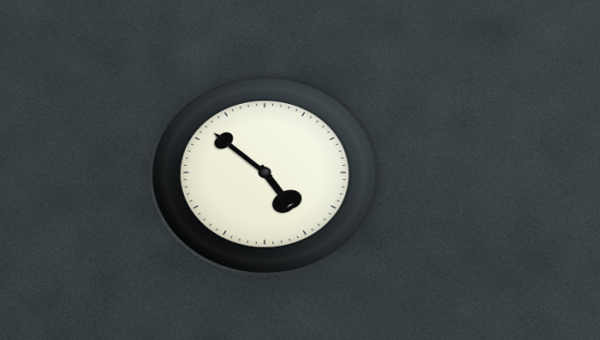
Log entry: {"hour": 4, "minute": 52}
